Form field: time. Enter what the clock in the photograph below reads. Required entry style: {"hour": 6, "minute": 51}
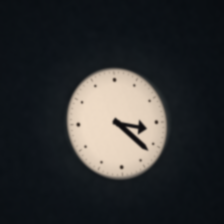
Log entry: {"hour": 3, "minute": 22}
